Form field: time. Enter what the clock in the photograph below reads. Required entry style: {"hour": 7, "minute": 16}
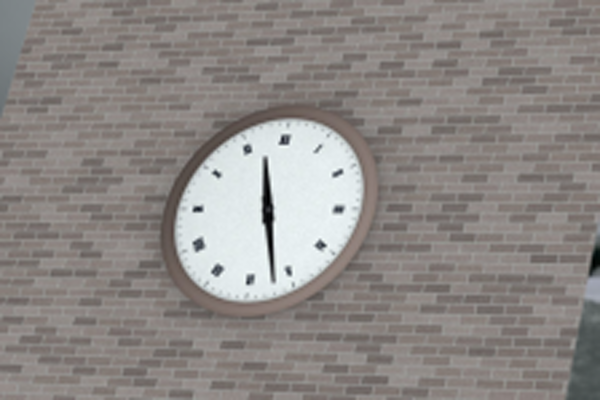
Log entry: {"hour": 11, "minute": 27}
